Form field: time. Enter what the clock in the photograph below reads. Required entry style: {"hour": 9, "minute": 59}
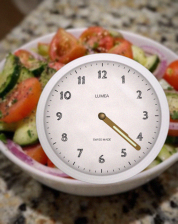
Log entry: {"hour": 4, "minute": 22}
